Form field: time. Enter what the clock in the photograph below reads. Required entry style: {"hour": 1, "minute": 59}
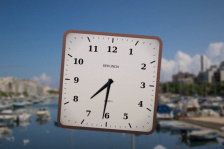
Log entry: {"hour": 7, "minute": 31}
